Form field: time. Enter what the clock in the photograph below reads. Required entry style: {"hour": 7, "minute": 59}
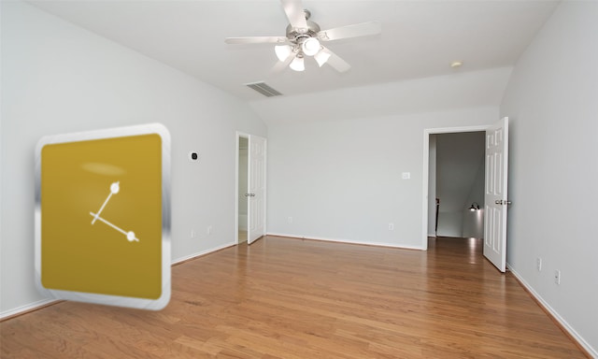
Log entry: {"hour": 1, "minute": 19}
